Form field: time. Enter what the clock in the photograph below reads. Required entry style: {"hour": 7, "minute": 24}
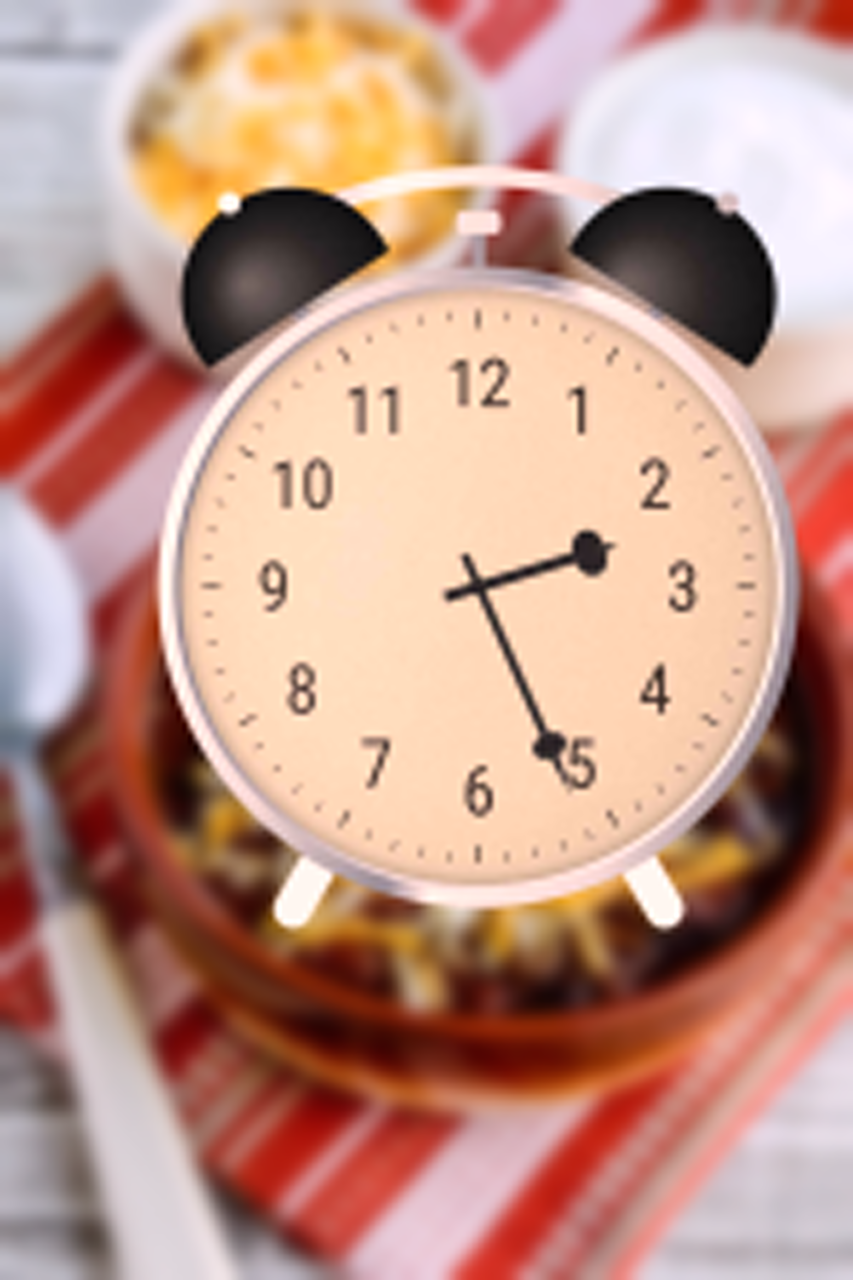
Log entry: {"hour": 2, "minute": 26}
